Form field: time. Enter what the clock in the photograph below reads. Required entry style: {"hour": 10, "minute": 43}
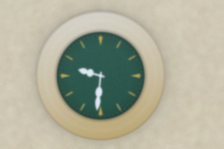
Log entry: {"hour": 9, "minute": 31}
